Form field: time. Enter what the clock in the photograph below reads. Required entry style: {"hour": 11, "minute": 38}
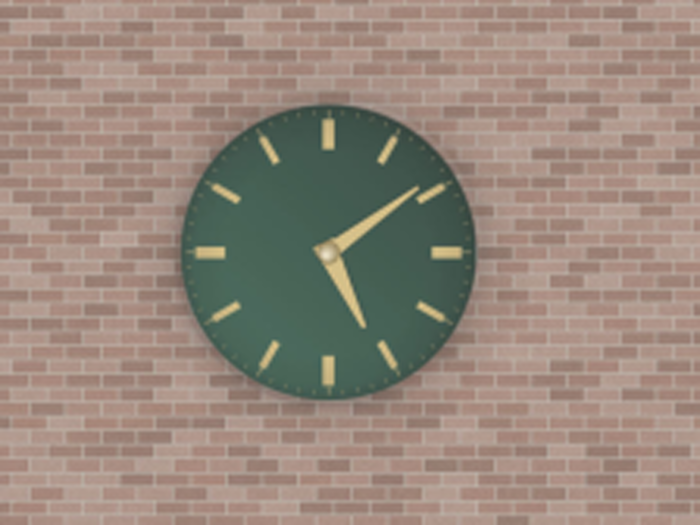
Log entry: {"hour": 5, "minute": 9}
